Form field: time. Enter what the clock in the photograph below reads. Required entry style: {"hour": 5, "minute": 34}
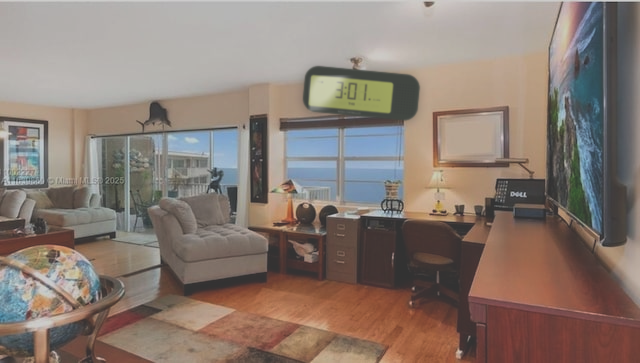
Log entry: {"hour": 3, "minute": 1}
